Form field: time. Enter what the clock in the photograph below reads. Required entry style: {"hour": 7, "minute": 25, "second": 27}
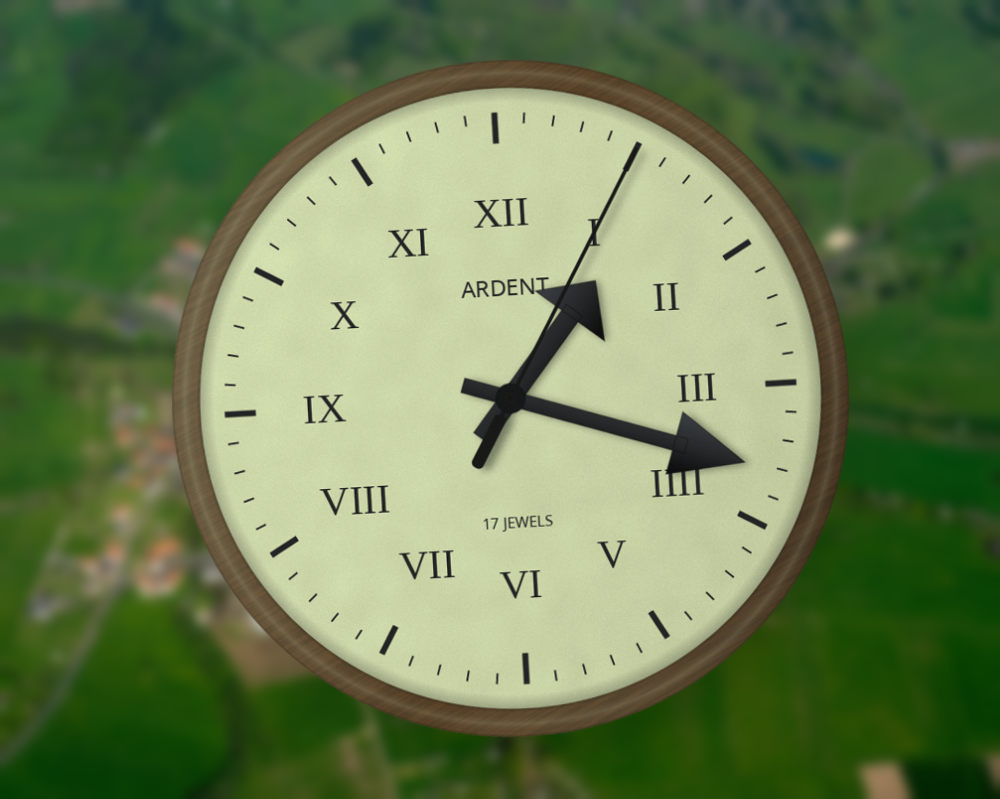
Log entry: {"hour": 1, "minute": 18, "second": 5}
